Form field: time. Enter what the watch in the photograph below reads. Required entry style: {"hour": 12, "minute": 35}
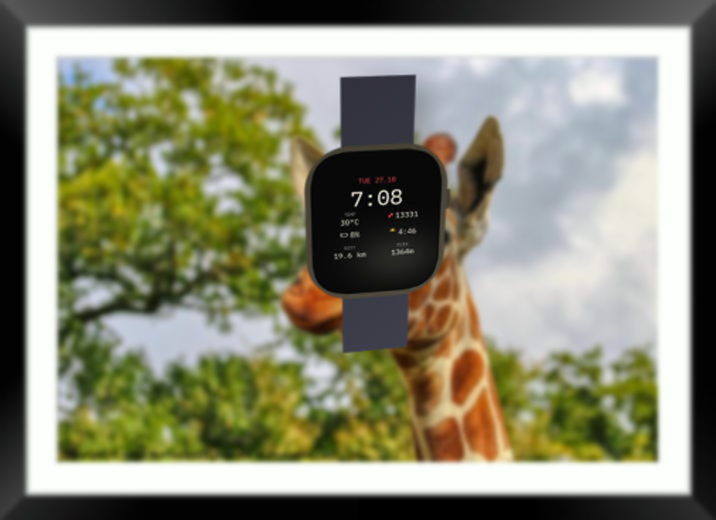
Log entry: {"hour": 7, "minute": 8}
